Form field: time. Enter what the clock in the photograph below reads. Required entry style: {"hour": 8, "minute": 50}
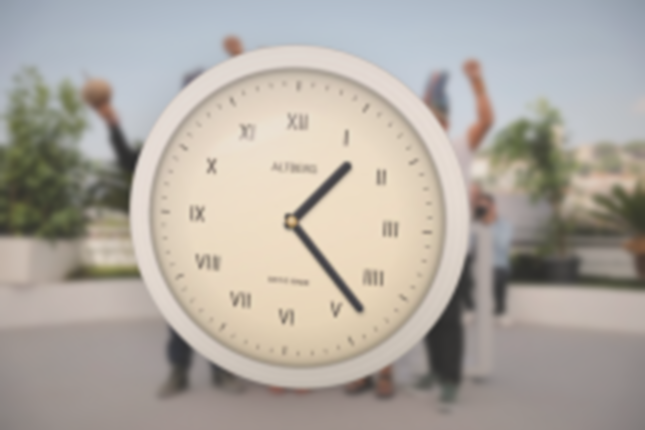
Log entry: {"hour": 1, "minute": 23}
